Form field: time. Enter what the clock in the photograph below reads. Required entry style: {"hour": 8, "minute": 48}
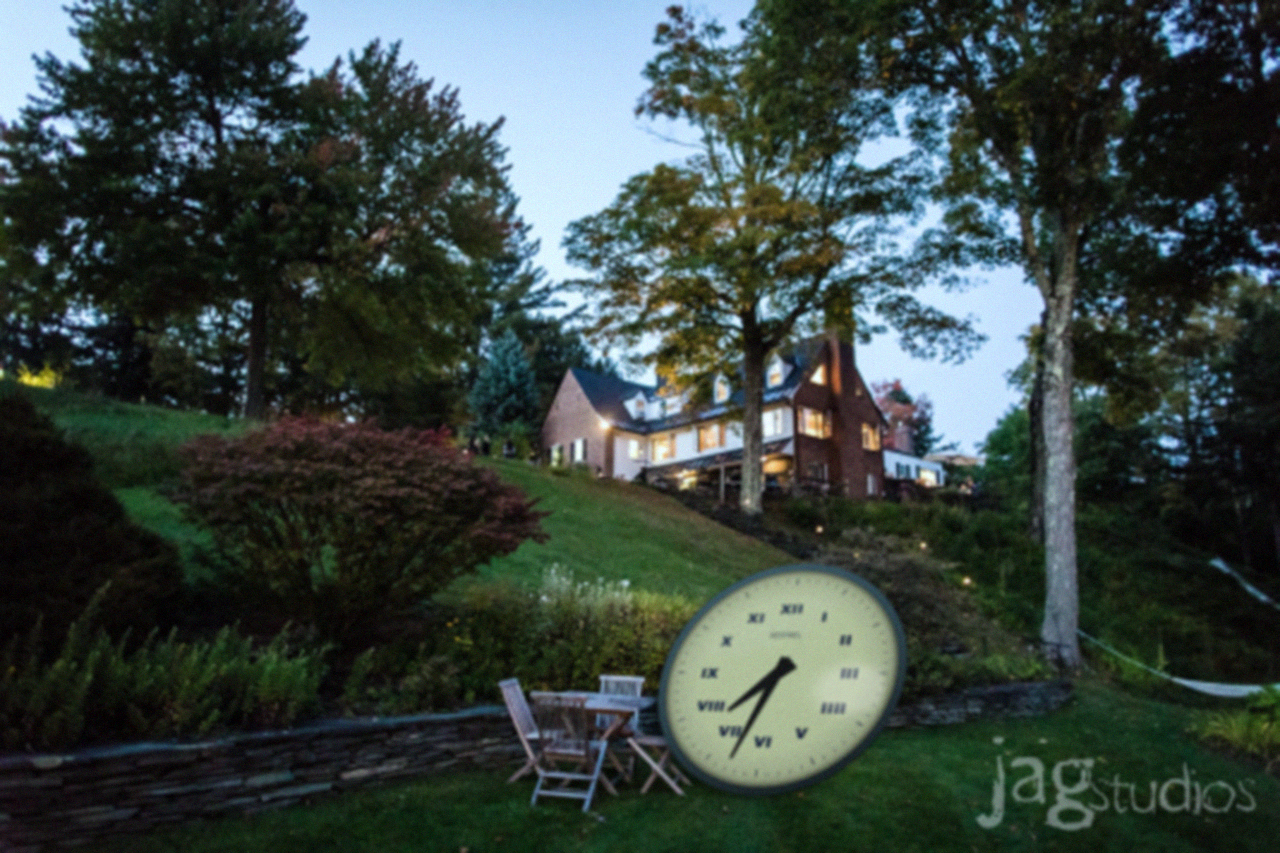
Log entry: {"hour": 7, "minute": 33}
